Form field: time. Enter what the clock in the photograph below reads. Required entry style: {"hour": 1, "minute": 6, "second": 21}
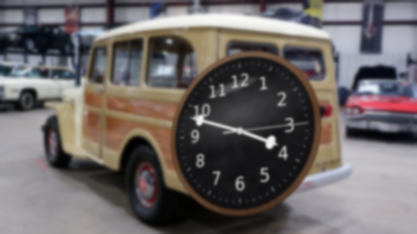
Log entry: {"hour": 3, "minute": 48, "second": 15}
